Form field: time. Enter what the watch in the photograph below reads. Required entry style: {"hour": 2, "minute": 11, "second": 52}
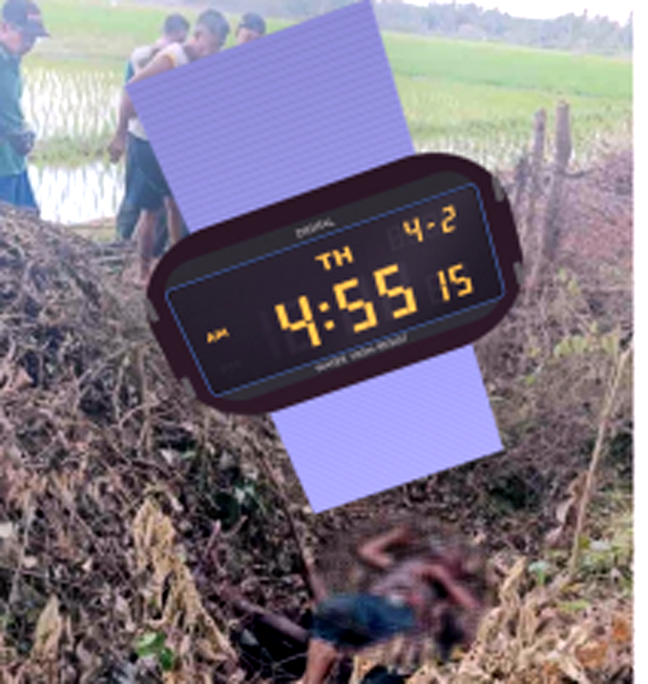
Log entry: {"hour": 4, "minute": 55, "second": 15}
